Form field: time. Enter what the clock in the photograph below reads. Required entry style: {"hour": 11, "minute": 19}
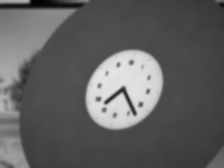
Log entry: {"hour": 7, "minute": 23}
